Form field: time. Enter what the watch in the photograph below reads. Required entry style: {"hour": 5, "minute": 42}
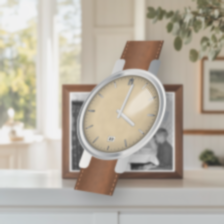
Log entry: {"hour": 4, "minute": 1}
